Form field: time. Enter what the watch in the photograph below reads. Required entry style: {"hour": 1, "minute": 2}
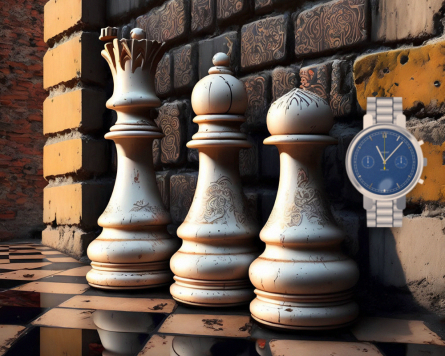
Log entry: {"hour": 11, "minute": 7}
